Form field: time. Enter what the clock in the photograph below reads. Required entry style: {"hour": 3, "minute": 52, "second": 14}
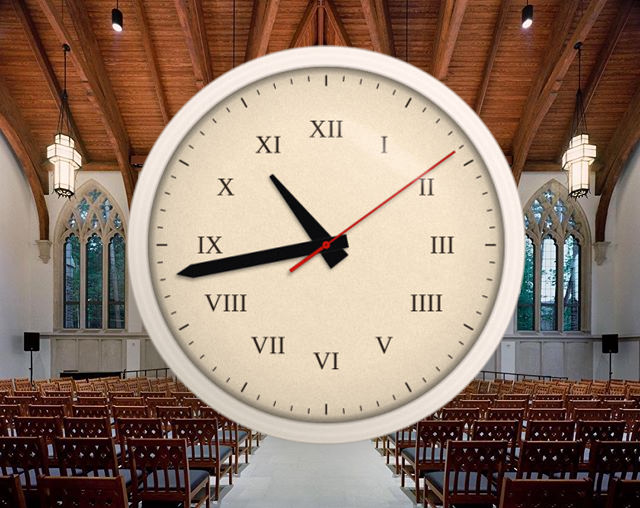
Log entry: {"hour": 10, "minute": 43, "second": 9}
